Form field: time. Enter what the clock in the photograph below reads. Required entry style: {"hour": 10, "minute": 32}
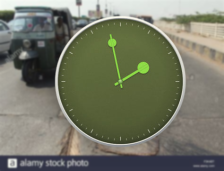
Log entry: {"hour": 1, "minute": 58}
